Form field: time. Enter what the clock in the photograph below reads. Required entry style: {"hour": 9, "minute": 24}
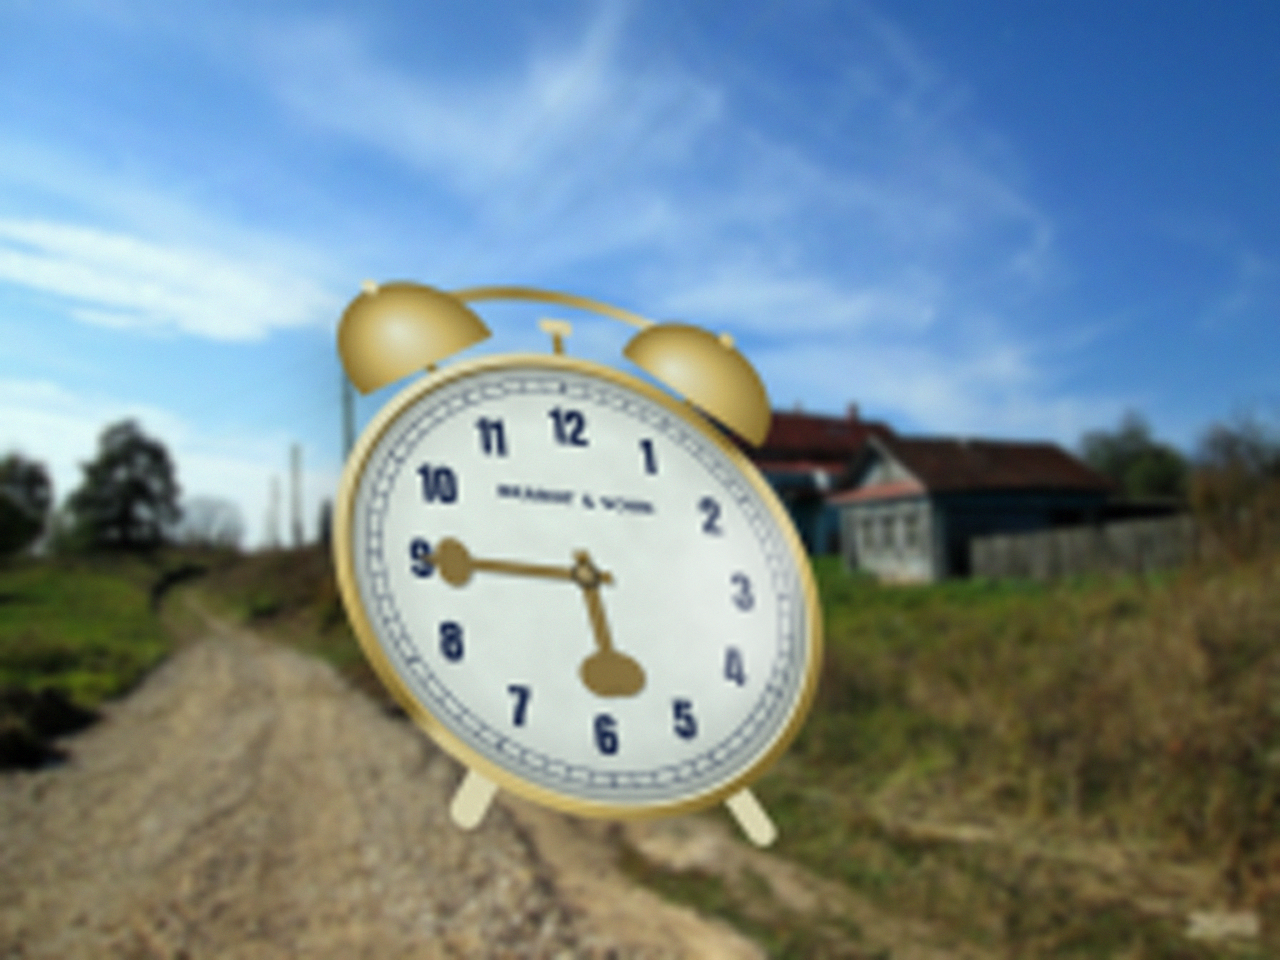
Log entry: {"hour": 5, "minute": 45}
